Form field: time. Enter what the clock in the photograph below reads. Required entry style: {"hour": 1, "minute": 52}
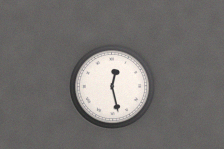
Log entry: {"hour": 12, "minute": 28}
